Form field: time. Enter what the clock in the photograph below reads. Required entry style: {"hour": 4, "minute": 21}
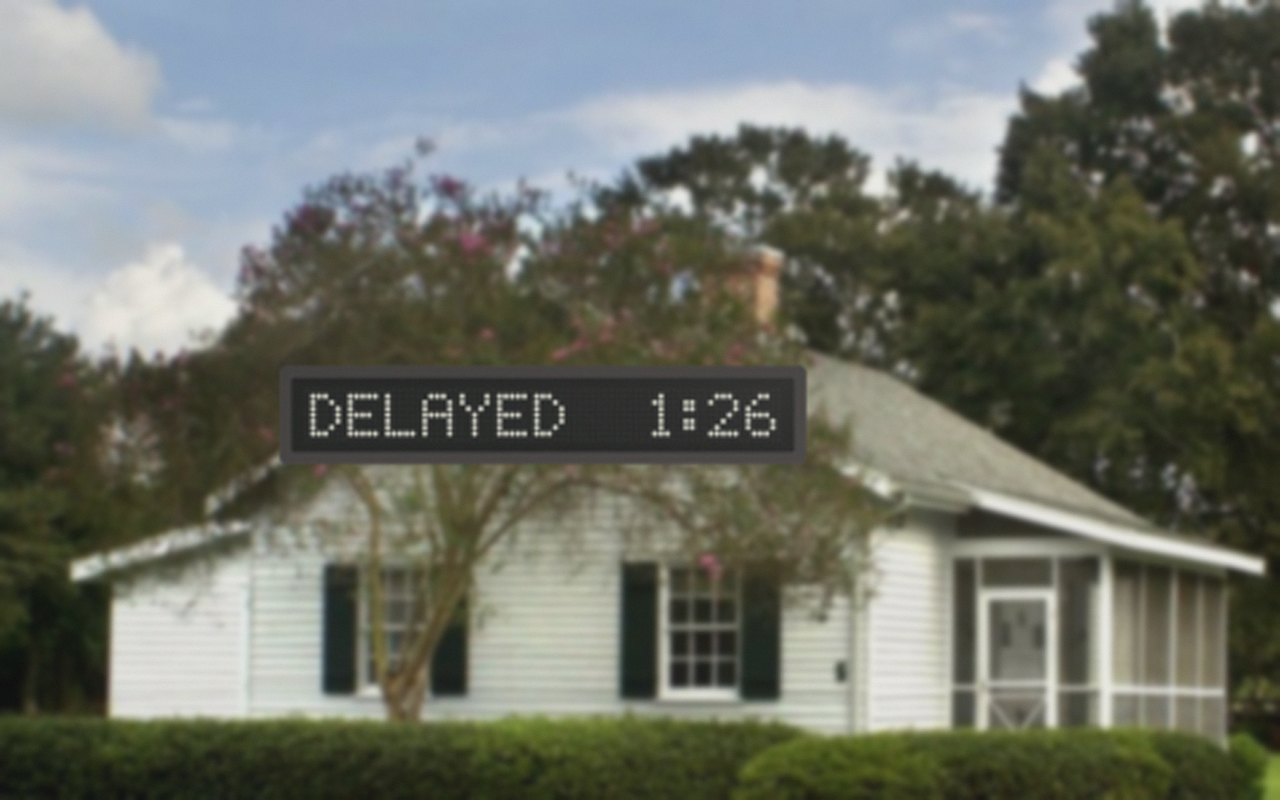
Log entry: {"hour": 1, "minute": 26}
